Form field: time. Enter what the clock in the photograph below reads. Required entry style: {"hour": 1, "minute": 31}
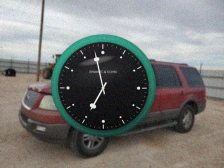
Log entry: {"hour": 6, "minute": 58}
